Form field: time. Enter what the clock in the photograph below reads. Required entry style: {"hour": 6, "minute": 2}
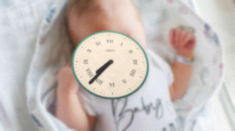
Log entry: {"hour": 7, "minute": 37}
